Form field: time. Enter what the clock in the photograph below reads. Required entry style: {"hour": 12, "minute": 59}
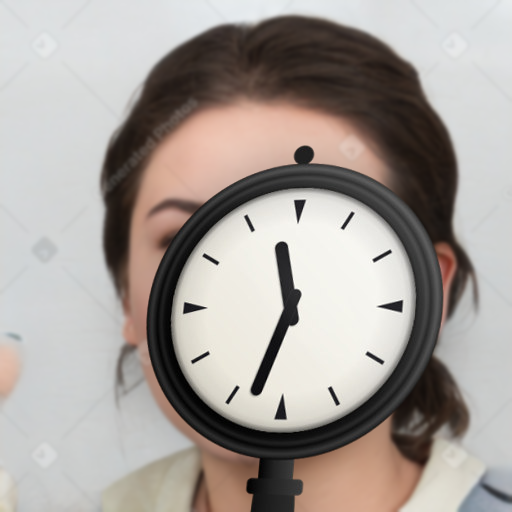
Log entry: {"hour": 11, "minute": 33}
